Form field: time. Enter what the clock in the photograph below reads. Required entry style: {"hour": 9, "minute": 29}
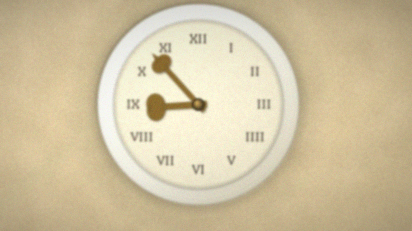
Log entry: {"hour": 8, "minute": 53}
